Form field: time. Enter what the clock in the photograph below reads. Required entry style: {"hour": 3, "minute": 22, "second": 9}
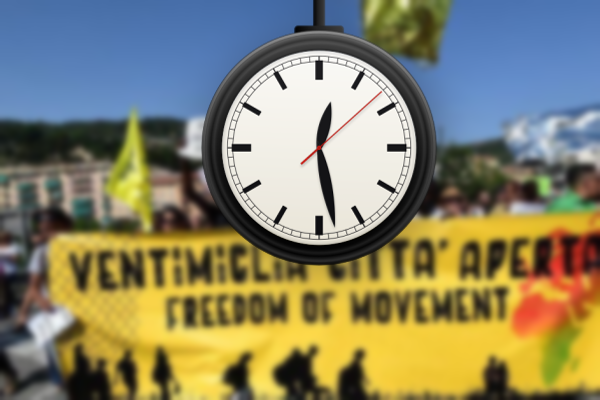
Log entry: {"hour": 12, "minute": 28, "second": 8}
